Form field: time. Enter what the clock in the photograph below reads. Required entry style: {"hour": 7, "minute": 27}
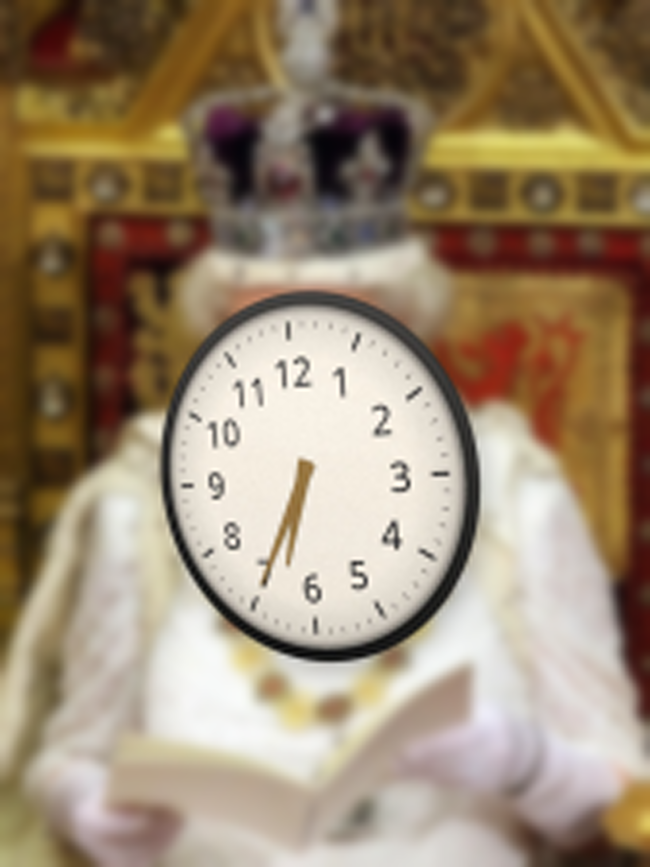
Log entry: {"hour": 6, "minute": 35}
